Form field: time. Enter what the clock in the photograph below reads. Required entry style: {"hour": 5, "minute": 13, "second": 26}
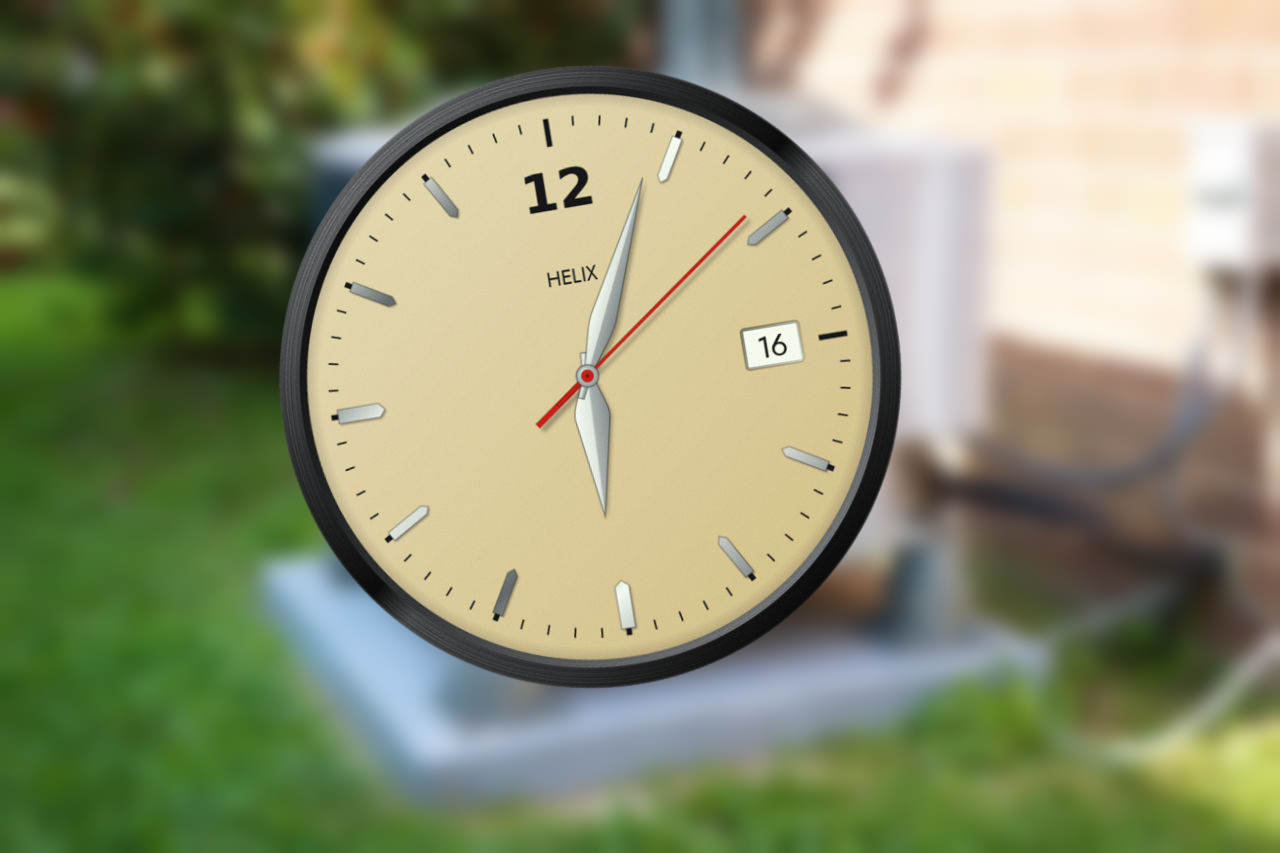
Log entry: {"hour": 6, "minute": 4, "second": 9}
